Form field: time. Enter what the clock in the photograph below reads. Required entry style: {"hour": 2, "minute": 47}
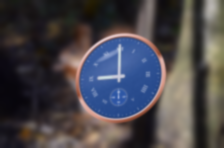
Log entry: {"hour": 9, "minute": 0}
